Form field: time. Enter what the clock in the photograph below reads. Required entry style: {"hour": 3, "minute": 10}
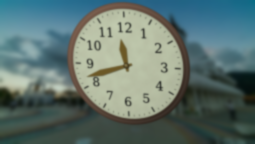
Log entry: {"hour": 11, "minute": 42}
